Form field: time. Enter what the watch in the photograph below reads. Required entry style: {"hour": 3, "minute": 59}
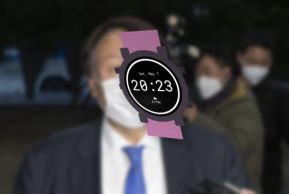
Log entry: {"hour": 20, "minute": 23}
